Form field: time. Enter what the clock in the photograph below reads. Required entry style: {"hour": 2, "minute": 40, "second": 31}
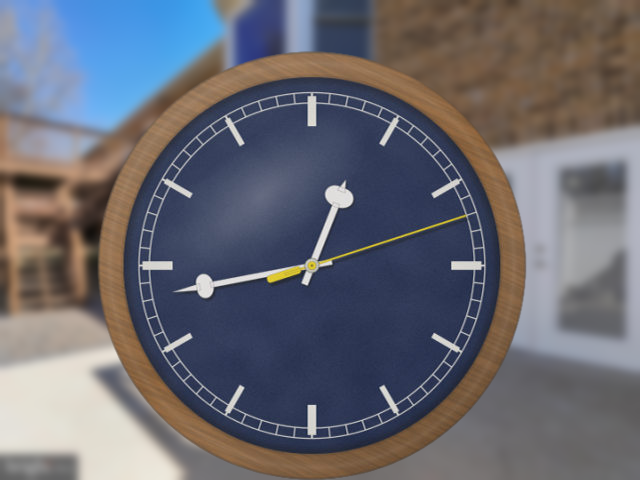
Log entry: {"hour": 12, "minute": 43, "second": 12}
